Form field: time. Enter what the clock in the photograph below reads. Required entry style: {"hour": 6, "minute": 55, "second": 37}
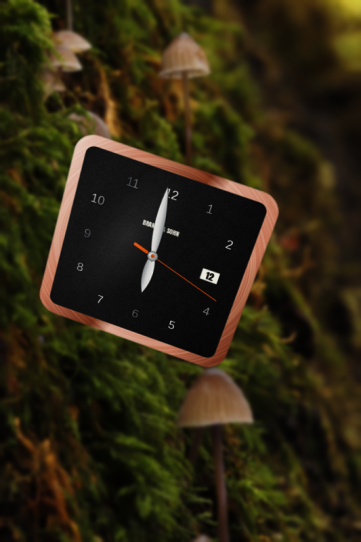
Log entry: {"hour": 5, "minute": 59, "second": 18}
